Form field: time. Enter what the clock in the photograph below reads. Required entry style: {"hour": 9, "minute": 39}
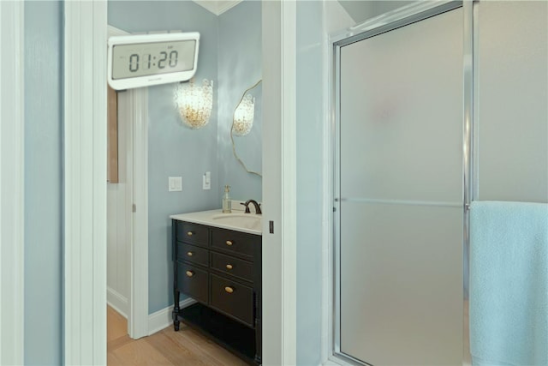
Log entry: {"hour": 1, "minute": 20}
